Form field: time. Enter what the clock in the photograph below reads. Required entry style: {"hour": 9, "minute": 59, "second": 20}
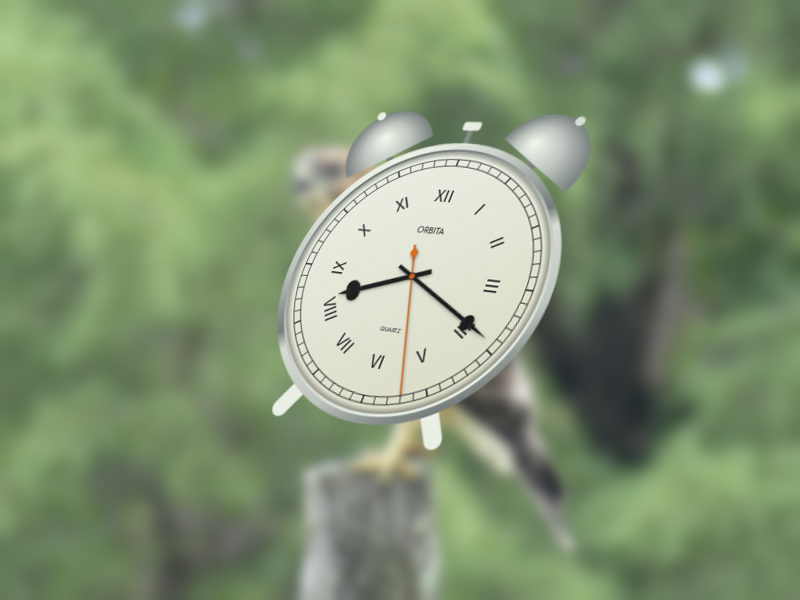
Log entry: {"hour": 8, "minute": 19, "second": 27}
